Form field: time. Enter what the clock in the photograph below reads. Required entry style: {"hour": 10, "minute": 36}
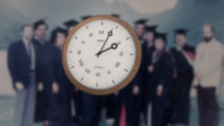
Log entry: {"hour": 2, "minute": 4}
